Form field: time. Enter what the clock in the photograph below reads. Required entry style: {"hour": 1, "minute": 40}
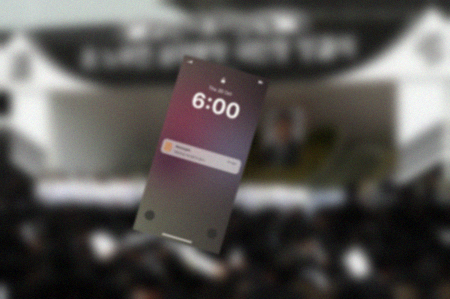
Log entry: {"hour": 6, "minute": 0}
